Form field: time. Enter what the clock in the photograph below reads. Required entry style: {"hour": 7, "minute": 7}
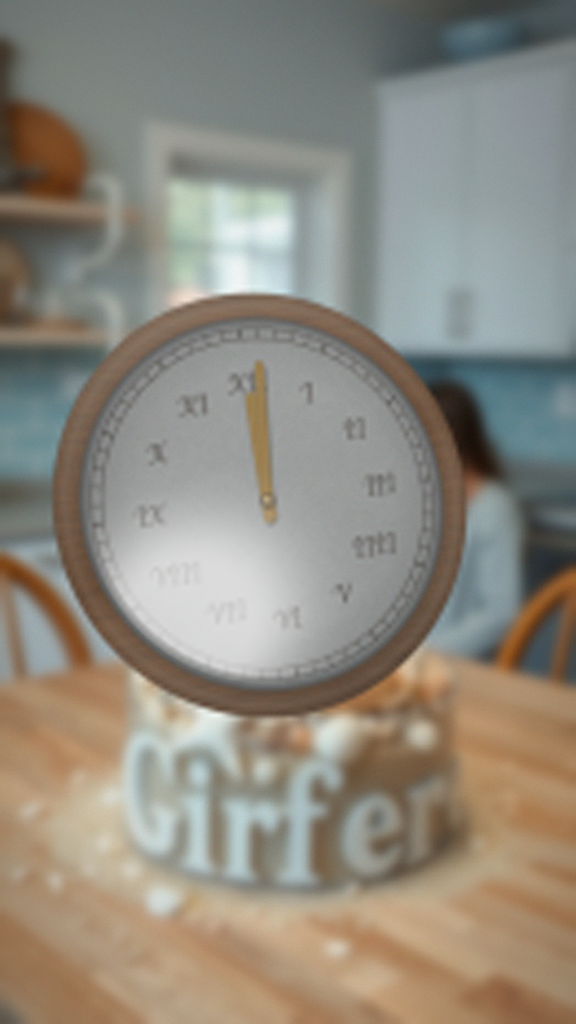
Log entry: {"hour": 12, "minute": 1}
